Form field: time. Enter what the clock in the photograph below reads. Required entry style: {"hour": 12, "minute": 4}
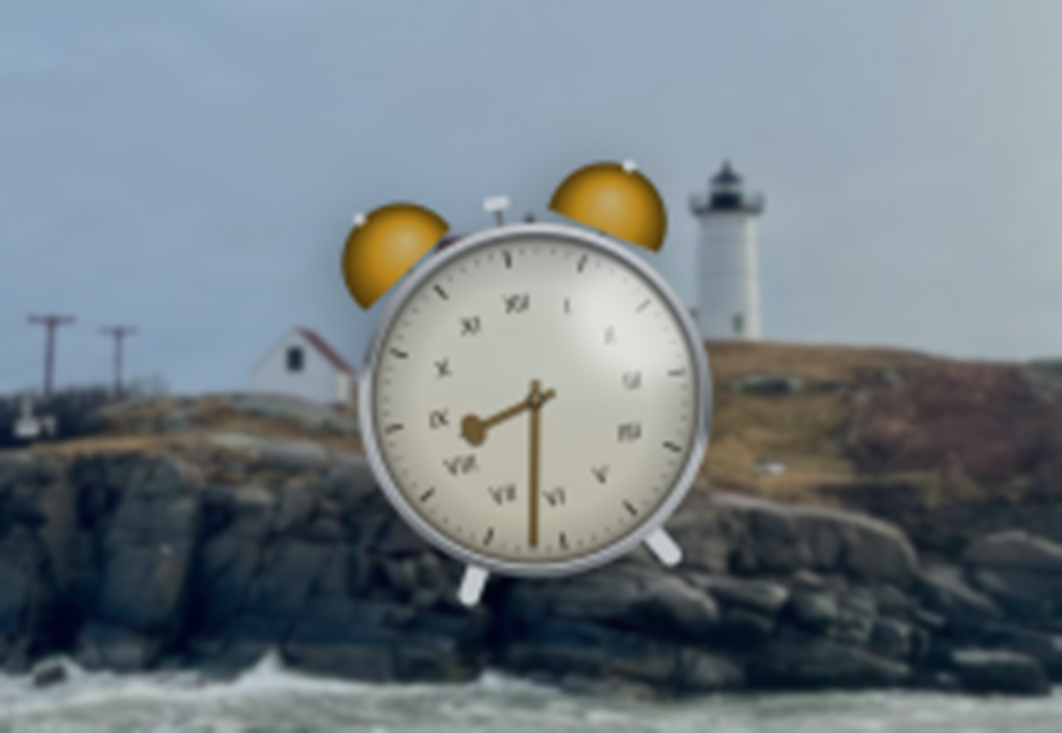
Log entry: {"hour": 8, "minute": 32}
